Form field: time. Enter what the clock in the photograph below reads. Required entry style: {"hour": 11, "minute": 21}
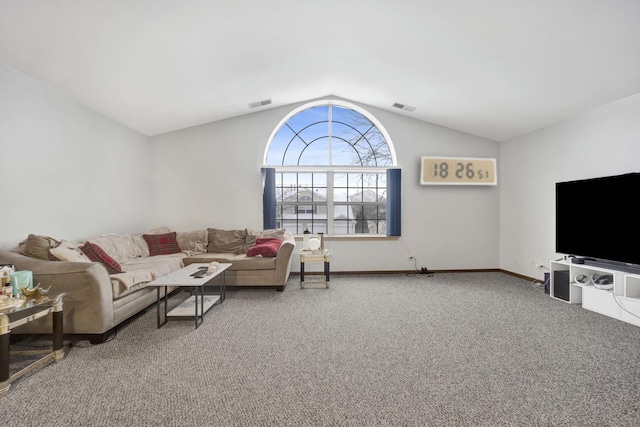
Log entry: {"hour": 18, "minute": 26}
